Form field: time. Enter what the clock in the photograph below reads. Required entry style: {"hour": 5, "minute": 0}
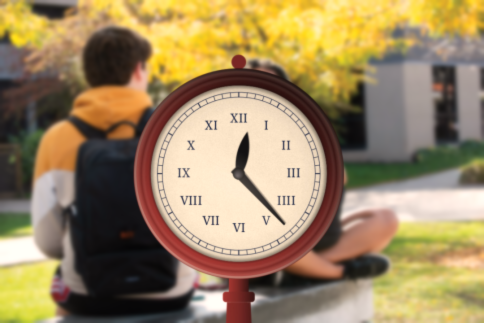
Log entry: {"hour": 12, "minute": 23}
